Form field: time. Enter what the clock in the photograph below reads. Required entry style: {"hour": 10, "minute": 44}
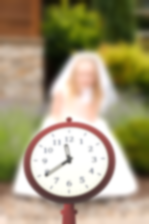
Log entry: {"hour": 11, "minute": 39}
